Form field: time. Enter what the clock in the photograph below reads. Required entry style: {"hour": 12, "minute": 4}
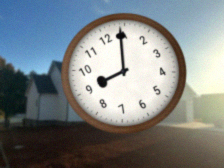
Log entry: {"hour": 9, "minute": 4}
